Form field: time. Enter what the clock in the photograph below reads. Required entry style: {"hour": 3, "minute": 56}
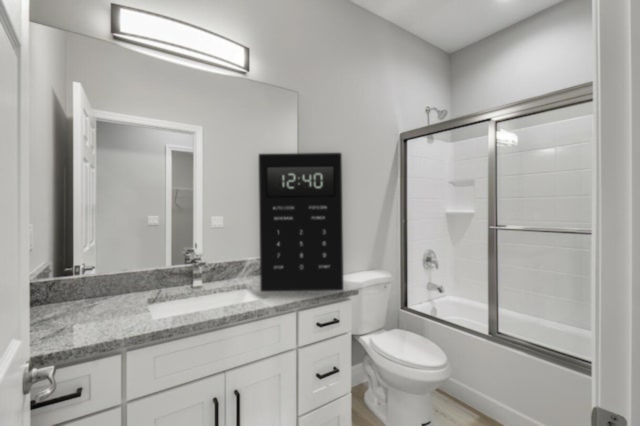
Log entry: {"hour": 12, "minute": 40}
